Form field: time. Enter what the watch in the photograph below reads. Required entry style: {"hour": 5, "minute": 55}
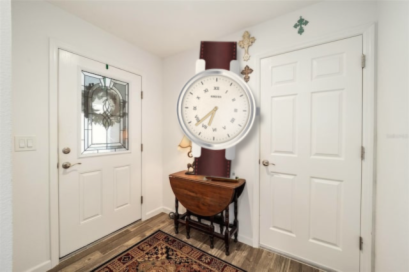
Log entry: {"hour": 6, "minute": 38}
